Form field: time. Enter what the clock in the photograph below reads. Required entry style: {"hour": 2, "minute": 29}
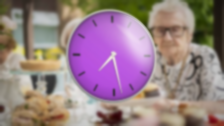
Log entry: {"hour": 7, "minute": 28}
